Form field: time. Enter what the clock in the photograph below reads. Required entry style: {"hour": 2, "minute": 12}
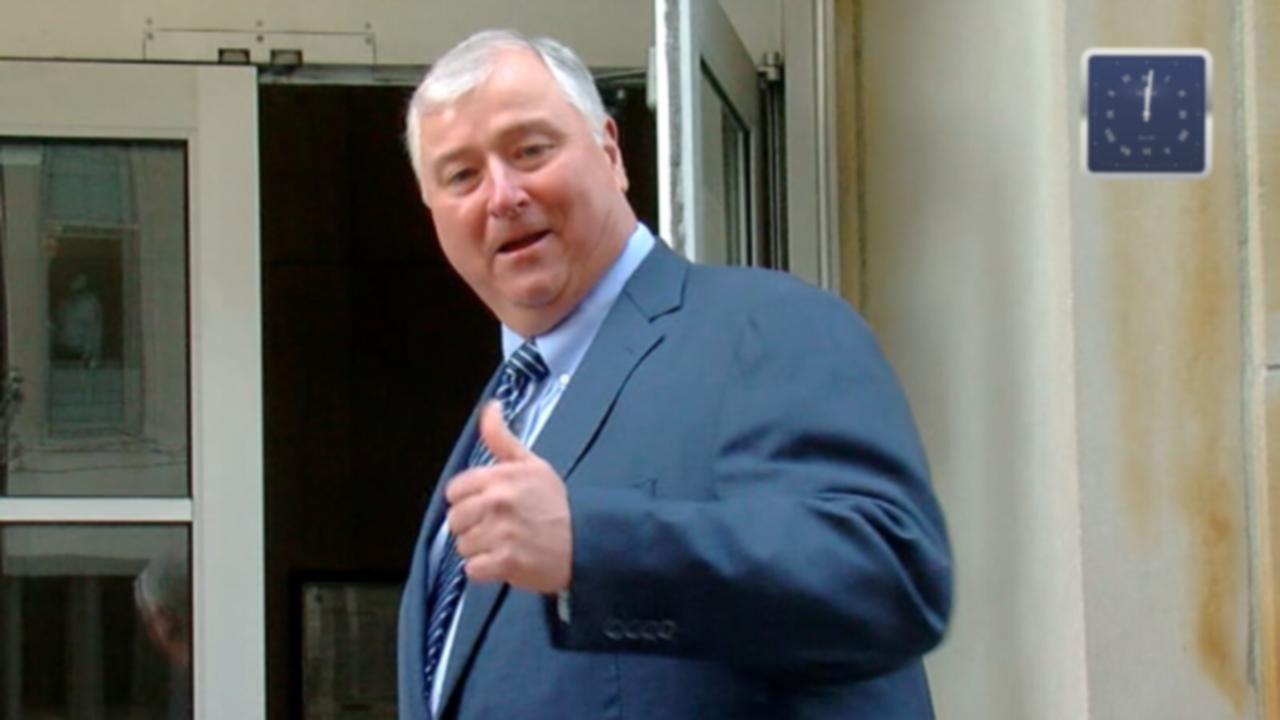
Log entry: {"hour": 12, "minute": 1}
